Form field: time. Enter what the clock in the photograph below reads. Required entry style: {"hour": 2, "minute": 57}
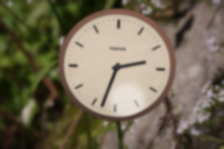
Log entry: {"hour": 2, "minute": 33}
